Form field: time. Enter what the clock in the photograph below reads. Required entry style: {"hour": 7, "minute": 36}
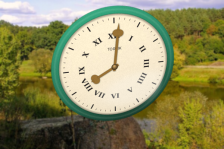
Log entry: {"hour": 8, "minute": 1}
